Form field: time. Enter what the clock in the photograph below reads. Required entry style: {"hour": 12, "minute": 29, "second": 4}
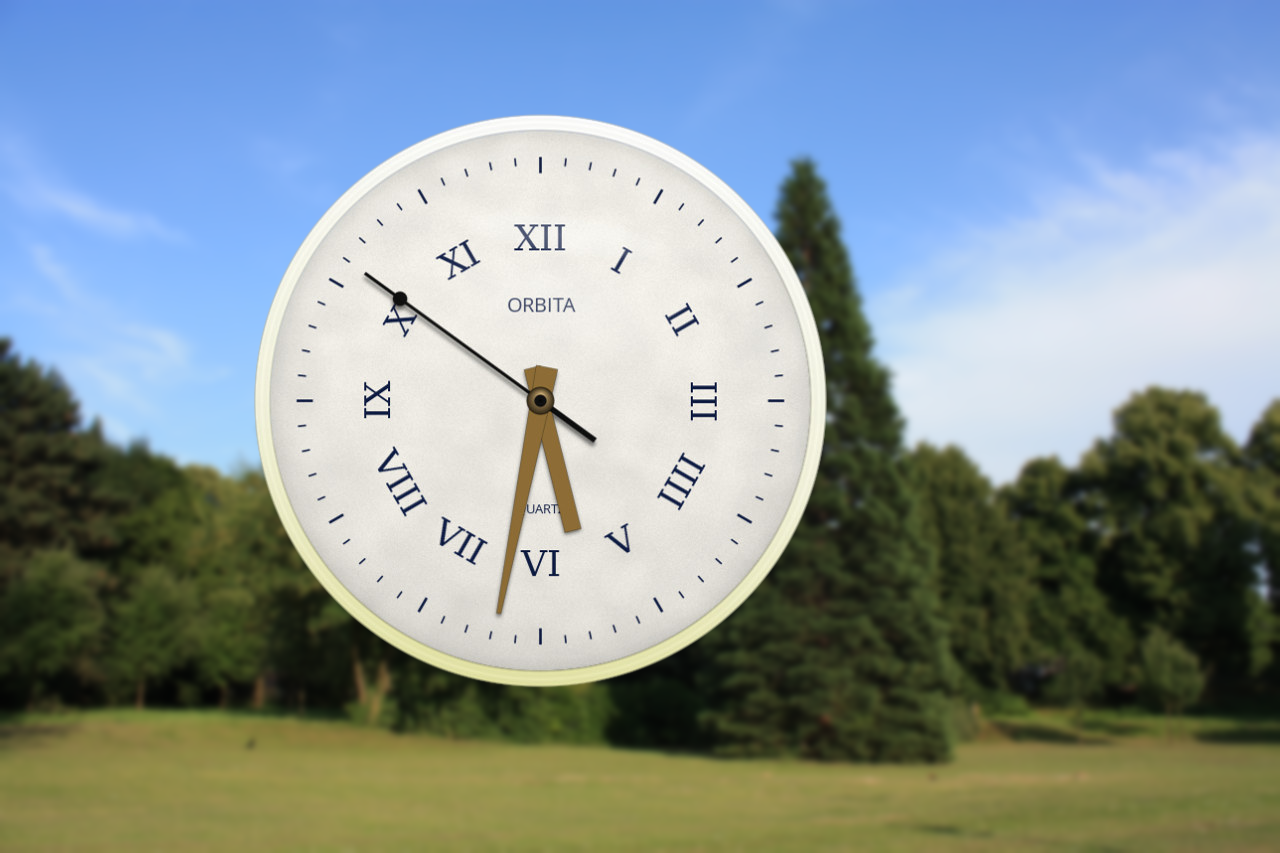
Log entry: {"hour": 5, "minute": 31, "second": 51}
